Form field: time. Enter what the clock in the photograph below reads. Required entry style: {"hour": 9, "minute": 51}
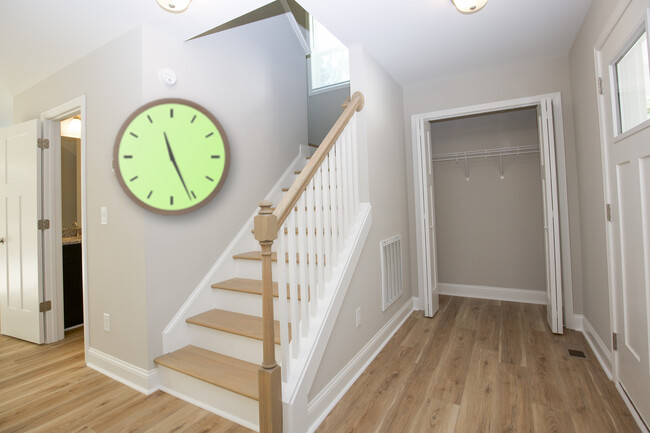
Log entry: {"hour": 11, "minute": 26}
